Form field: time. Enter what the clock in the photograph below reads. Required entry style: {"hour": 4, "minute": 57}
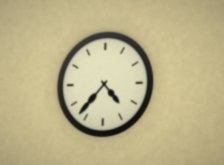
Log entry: {"hour": 4, "minute": 37}
